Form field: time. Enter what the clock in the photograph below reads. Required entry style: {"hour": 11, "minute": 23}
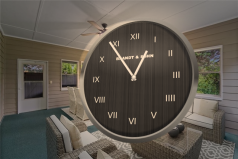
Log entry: {"hour": 12, "minute": 54}
